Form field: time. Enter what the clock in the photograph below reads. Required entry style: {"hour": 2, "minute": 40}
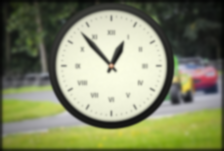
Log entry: {"hour": 12, "minute": 53}
